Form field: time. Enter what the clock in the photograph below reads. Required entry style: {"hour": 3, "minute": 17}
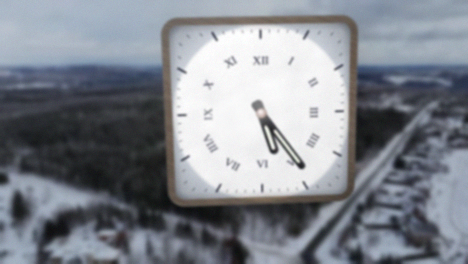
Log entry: {"hour": 5, "minute": 24}
